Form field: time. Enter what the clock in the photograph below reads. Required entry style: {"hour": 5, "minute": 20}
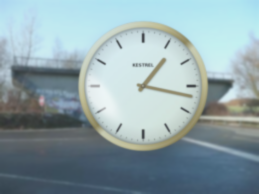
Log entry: {"hour": 1, "minute": 17}
